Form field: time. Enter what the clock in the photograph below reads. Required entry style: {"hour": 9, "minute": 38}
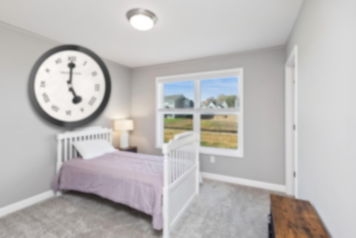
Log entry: {"hour": 5, "minute": 0}
